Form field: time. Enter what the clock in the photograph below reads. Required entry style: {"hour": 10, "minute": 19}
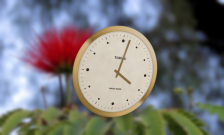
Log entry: {"hour": 4, "minute": 2}
